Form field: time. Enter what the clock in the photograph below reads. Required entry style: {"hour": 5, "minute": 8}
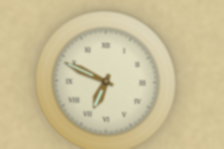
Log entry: {"hour": 6, "minute": 49}
